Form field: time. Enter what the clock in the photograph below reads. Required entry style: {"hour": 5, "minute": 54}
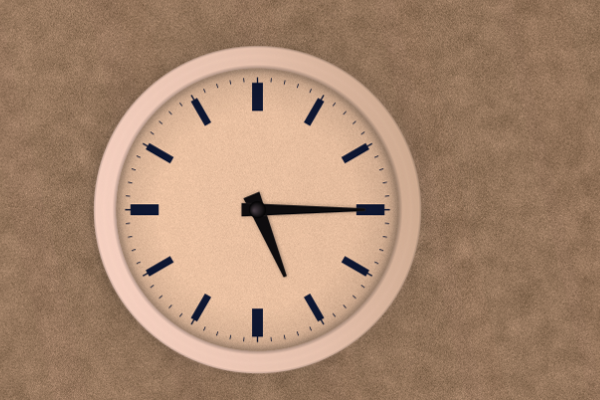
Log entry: {"hour": 5, "minute": 15}
